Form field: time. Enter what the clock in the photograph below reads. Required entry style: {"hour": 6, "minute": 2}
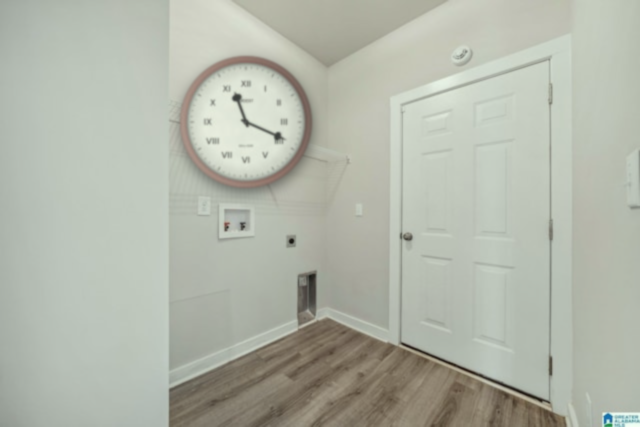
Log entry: {"hour": 11, "minute": 19}
